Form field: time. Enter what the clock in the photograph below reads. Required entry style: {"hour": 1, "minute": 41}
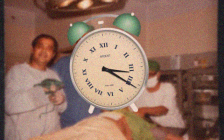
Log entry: {"hour": 3, "minute": 21}
